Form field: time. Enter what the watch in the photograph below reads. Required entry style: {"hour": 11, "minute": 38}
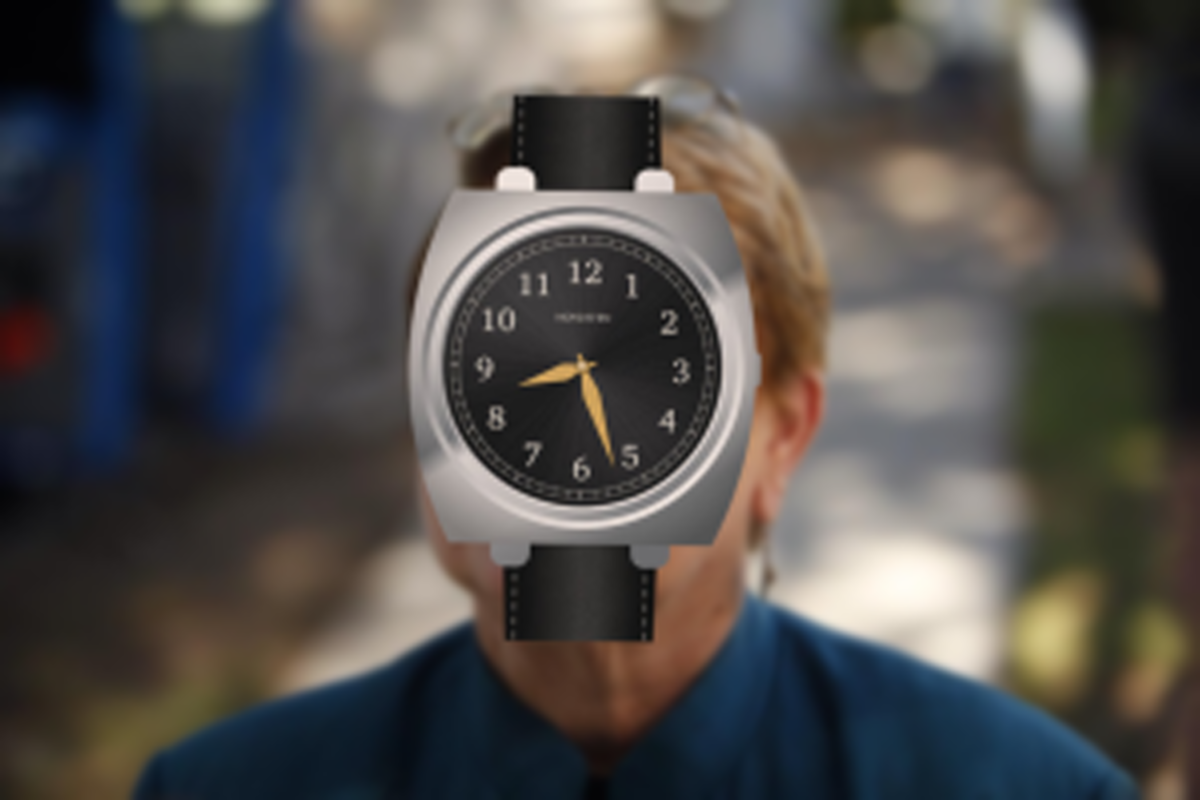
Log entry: {"hour": 8, "minute": 27}
